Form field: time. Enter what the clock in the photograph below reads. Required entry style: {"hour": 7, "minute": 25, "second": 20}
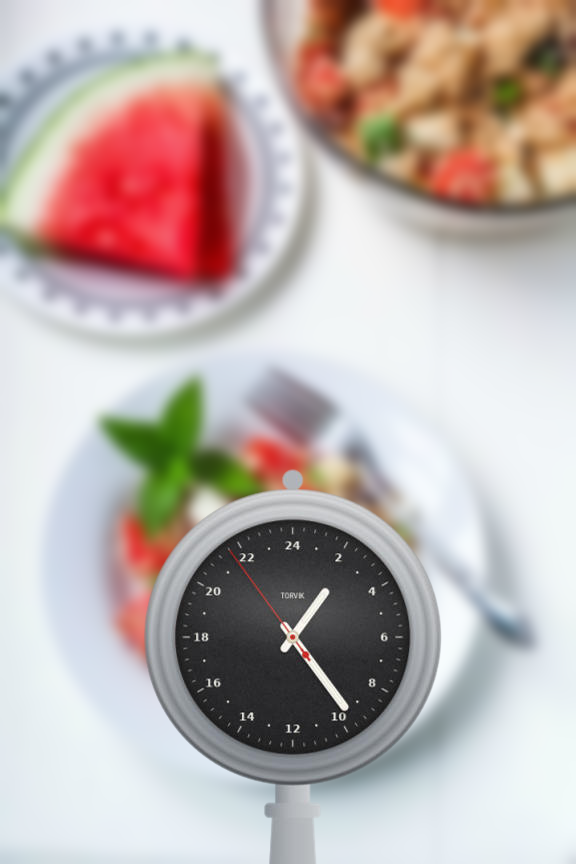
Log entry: {"hour": 2, "minute": 23, "second": 54}
